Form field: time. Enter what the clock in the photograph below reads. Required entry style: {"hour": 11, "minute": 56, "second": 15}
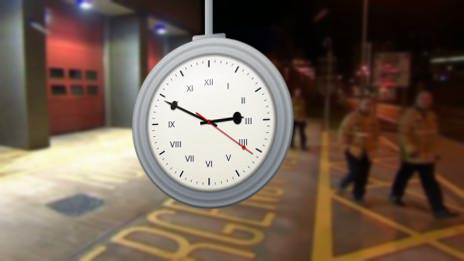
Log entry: {"hour": 2, "minute": 49, "second": 21}
